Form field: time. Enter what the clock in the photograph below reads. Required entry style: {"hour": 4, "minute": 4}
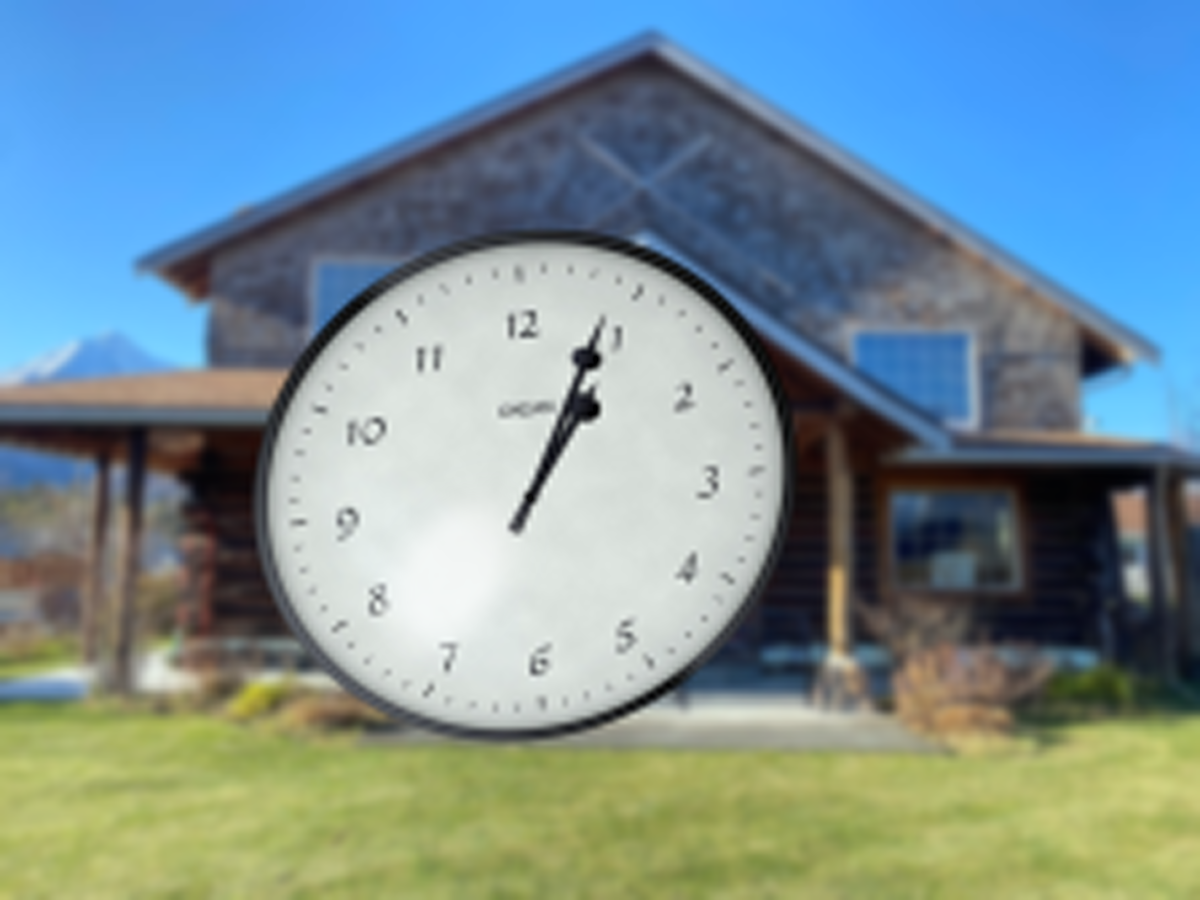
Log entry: {"hour": 1, "minute": 4}
